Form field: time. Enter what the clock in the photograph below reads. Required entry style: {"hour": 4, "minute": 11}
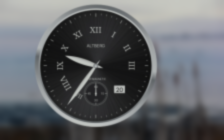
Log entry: {"hour": 9, "minute": 36}
